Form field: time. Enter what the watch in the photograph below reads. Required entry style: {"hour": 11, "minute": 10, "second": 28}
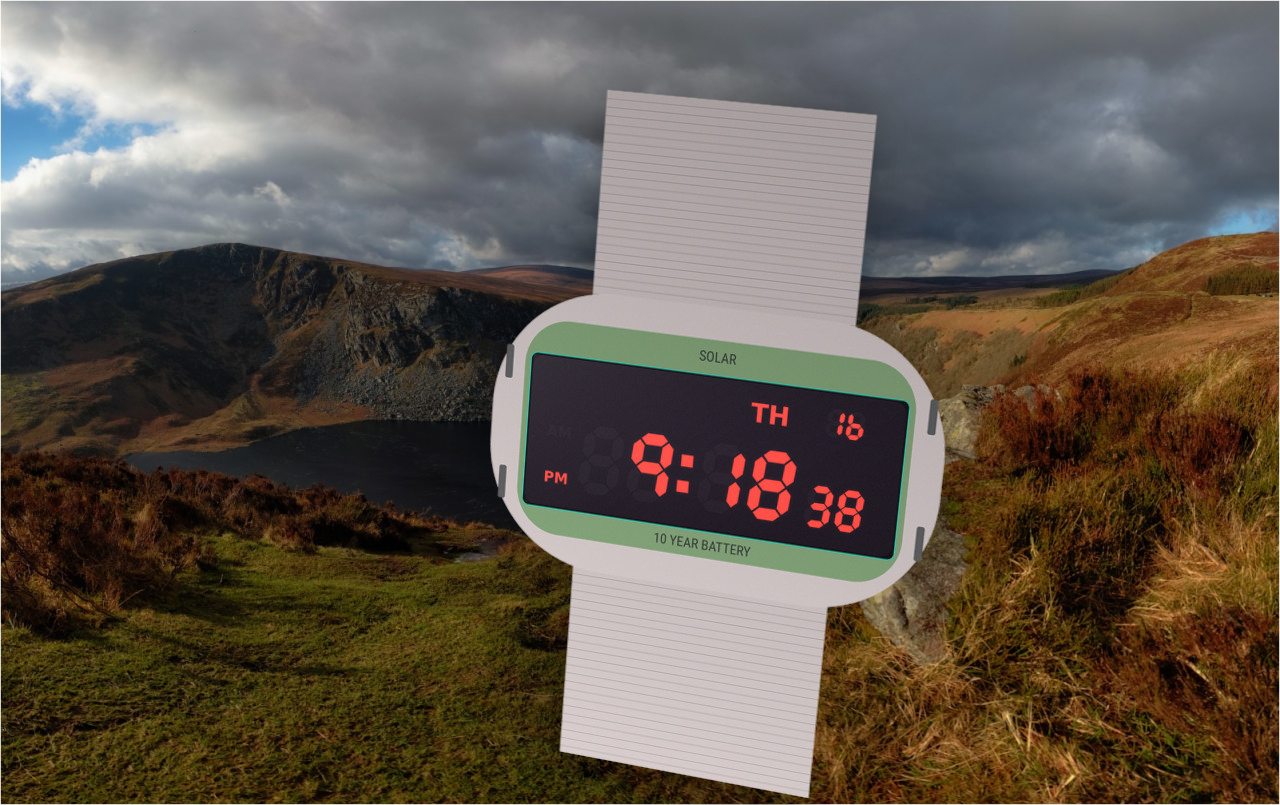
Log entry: {"hour": 9, "minute": 18, "second": 38}
